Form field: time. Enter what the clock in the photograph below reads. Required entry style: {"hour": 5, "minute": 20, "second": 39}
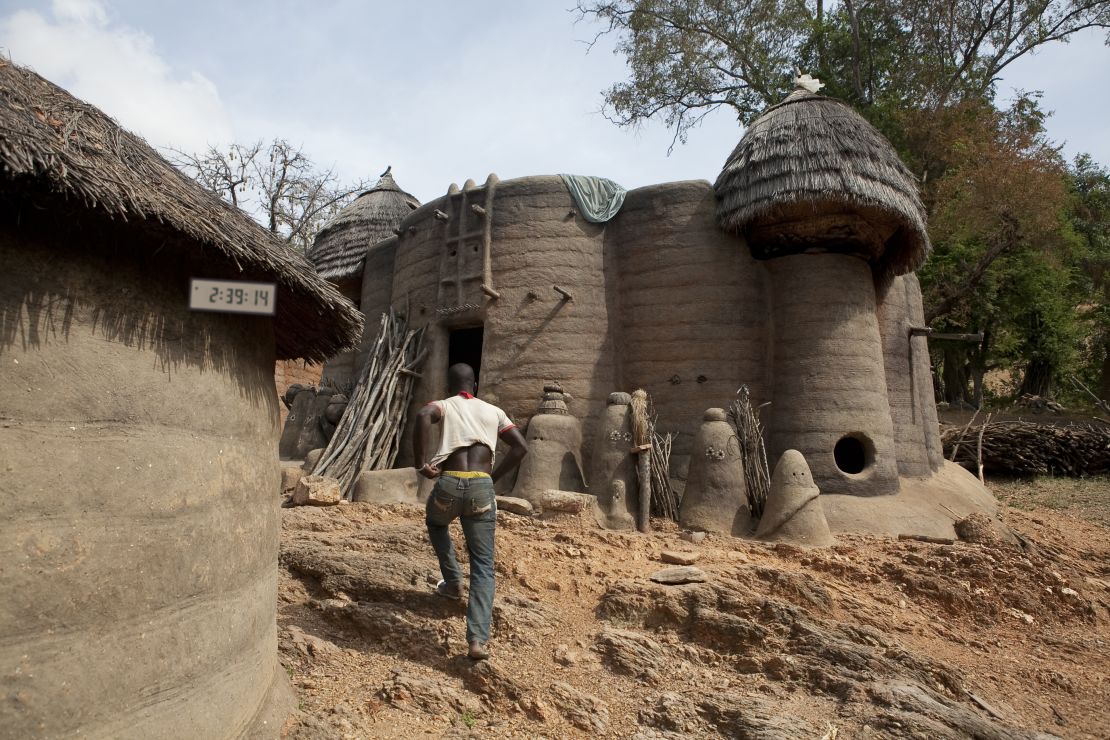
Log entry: {"hour": 2, "minute": 39, "second": 14}
